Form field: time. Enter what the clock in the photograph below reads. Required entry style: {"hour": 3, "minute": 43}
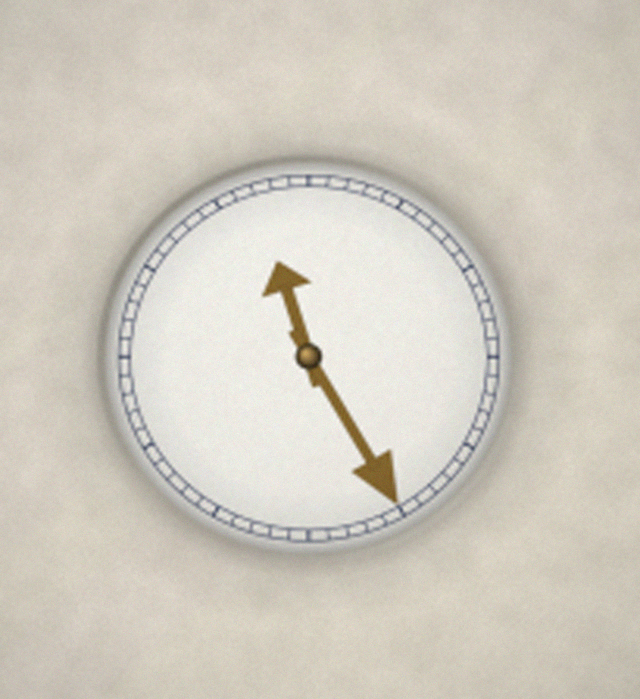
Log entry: {"hour": 11, "minute": 25}
